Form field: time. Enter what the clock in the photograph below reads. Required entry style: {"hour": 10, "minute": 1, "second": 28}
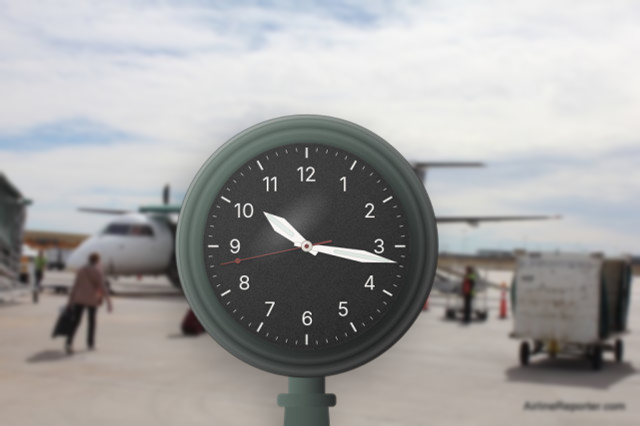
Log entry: {"hour": 10, "minute": 16, "second": 43}
